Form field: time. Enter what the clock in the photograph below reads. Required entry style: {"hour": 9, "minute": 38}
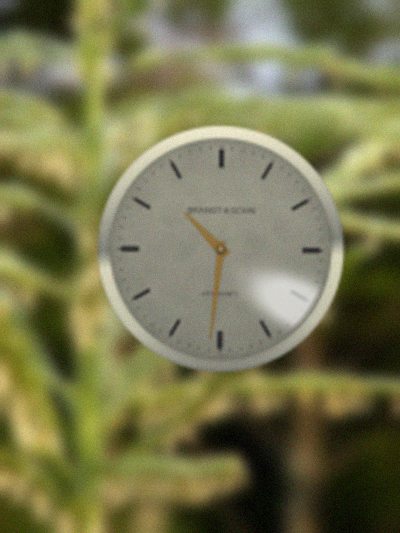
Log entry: {"hour": 10, "minute": 31}
